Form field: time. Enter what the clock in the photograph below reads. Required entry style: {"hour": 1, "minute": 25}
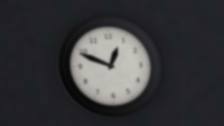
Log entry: {"hour": 12, "minute": 49}
